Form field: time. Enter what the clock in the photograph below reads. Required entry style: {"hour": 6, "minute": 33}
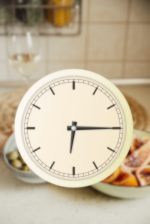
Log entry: {"hour": 6, "minute": 15}
